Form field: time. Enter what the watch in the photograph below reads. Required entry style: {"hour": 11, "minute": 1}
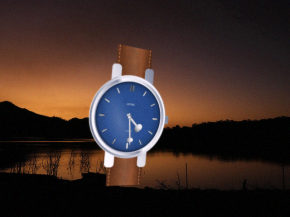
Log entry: {"hour": 4, "minute": 29}
